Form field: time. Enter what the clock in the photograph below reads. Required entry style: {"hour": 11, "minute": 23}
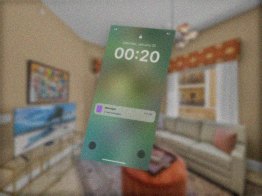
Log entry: {"hour": 0, "minute": 20}
